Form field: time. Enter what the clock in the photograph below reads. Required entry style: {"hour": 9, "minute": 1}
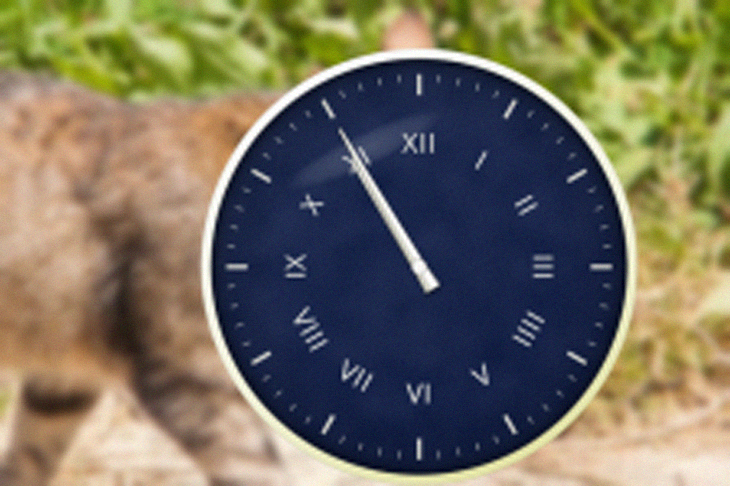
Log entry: {"hour": 10, "minute": 55}
